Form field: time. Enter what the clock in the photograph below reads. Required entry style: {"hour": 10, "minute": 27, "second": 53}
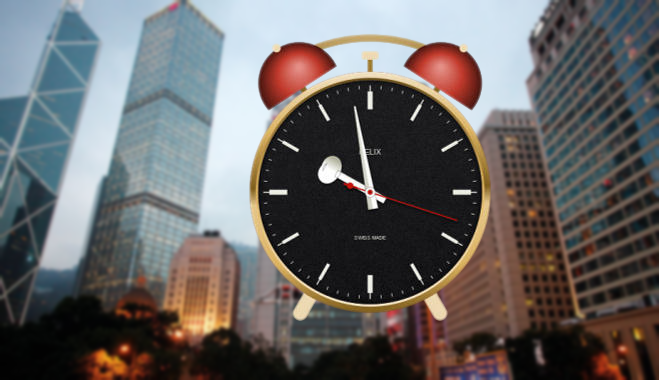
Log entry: {"hour": 9, "minute": 58, "second": 18}
